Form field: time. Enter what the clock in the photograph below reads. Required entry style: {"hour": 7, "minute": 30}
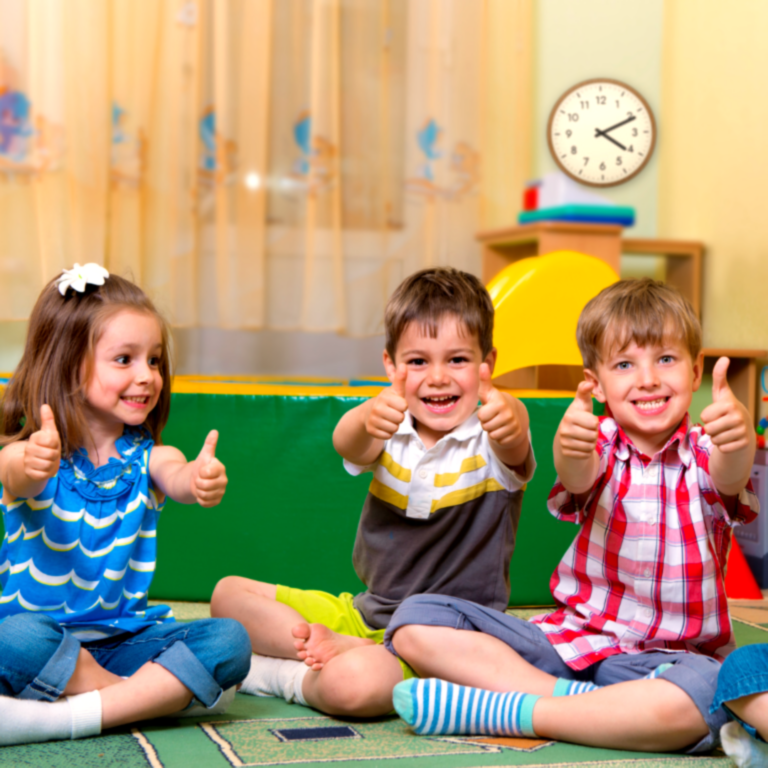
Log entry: {"hour": 4, "minute": 11}
